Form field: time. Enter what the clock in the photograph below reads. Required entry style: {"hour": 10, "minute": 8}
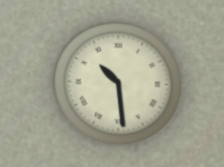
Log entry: {"hour": 10, "minute": 29}
